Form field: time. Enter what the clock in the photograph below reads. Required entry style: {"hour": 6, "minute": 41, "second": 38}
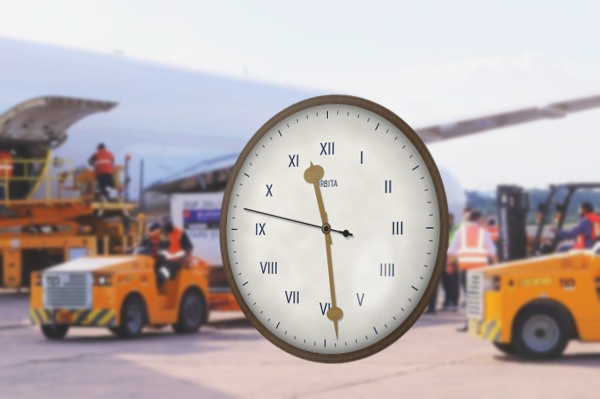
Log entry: {"hour": 11, "minute": 28, "second": 47}
